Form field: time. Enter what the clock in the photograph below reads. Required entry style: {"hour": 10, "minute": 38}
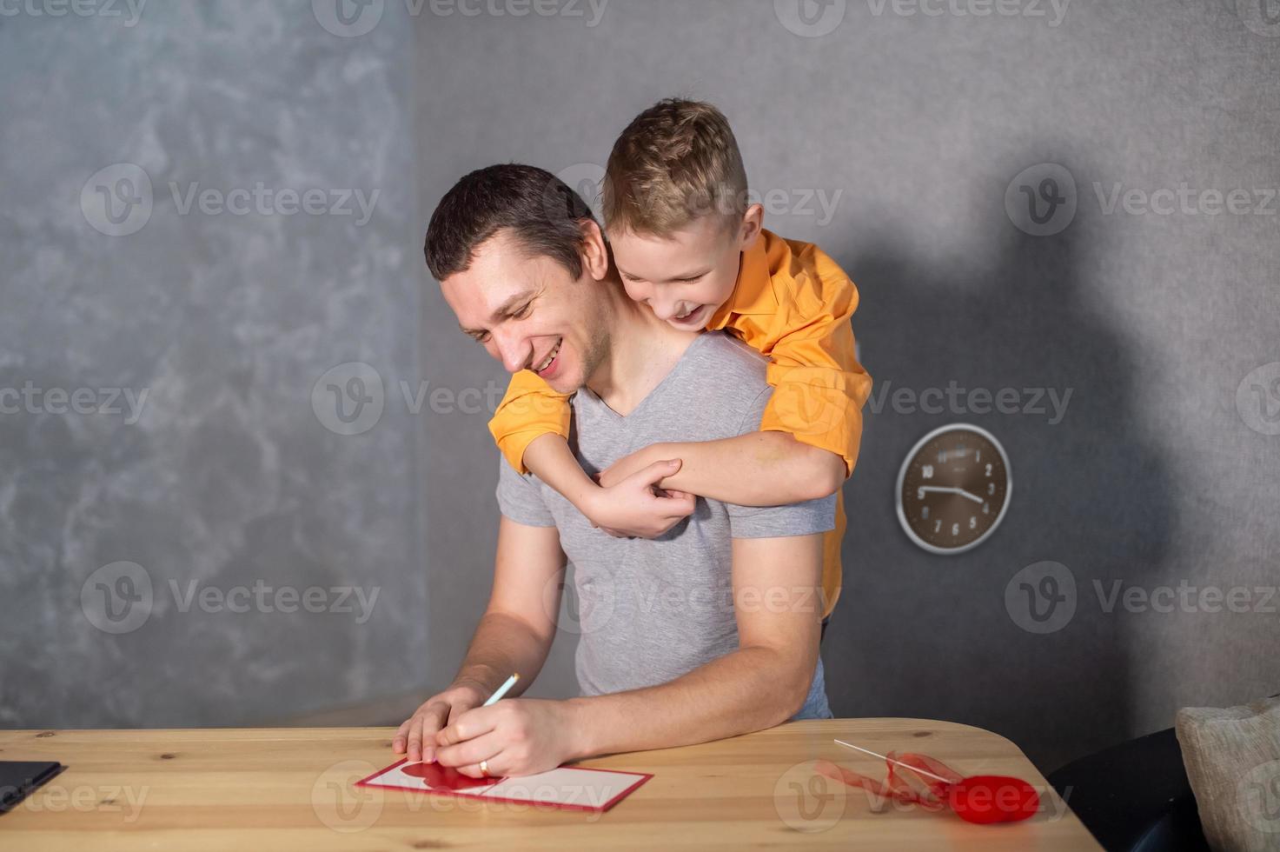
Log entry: {"hour": 3, "minute": 46}
